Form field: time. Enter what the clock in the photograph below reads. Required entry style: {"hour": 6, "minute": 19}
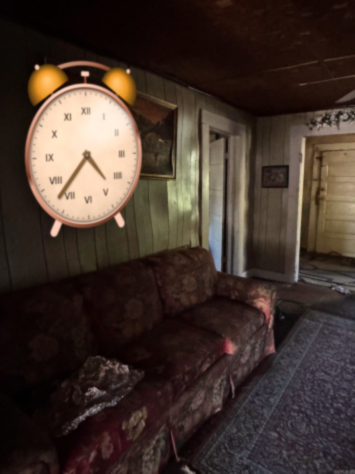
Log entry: {"hour": 4, "minute": 37}
